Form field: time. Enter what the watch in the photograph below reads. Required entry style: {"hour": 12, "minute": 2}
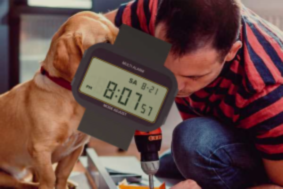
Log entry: {"hour": 8, "minute": 7}
